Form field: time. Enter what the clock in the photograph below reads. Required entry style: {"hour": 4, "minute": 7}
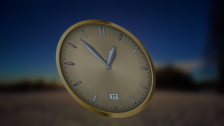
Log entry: {"hour": 12, "minute": 53}
